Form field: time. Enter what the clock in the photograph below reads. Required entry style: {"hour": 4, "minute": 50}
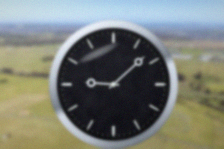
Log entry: {"hour": 9, "minute": 8}
